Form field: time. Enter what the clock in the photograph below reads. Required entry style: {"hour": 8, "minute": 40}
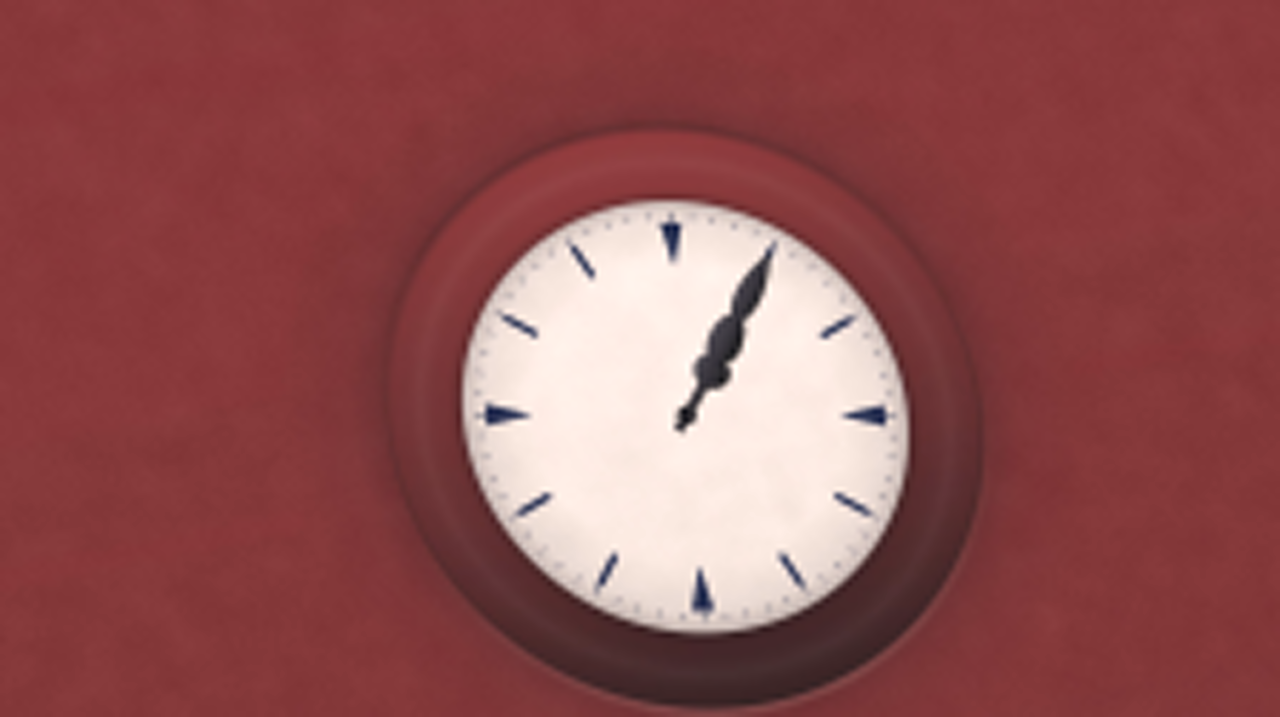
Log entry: {"hour": 1, "minute": 5}
